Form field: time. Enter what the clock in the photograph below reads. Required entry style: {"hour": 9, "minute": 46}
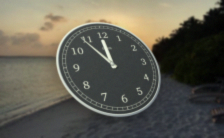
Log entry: {"hour": 11, "minute": 54}
